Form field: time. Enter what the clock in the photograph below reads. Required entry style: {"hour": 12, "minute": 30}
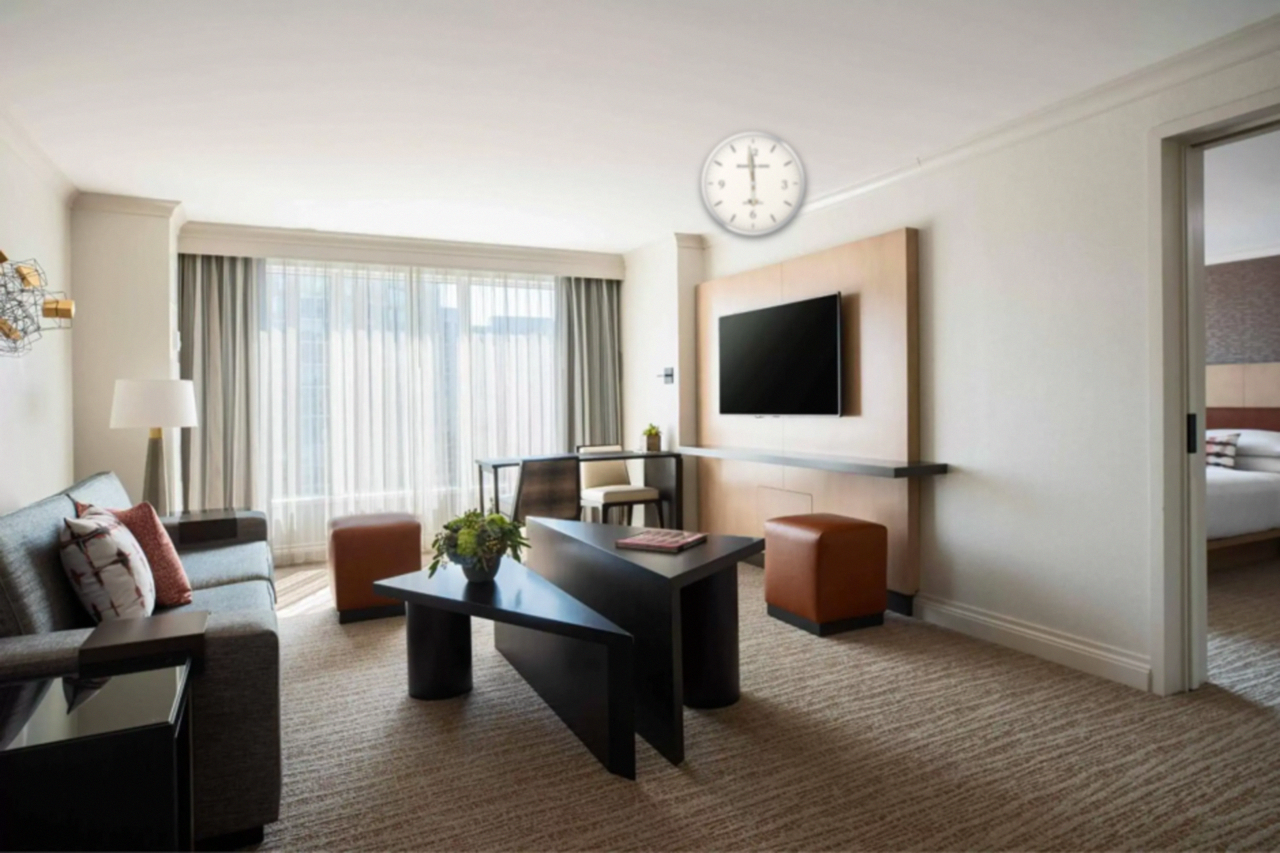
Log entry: {"hour": 5, "minute": 59}
